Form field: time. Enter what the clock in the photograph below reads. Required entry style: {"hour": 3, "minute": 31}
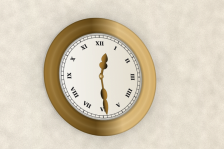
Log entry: {"hour": 12, "minute": 29}
